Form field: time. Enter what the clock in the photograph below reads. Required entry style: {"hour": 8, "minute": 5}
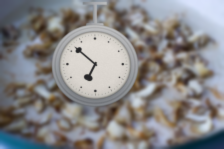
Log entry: {"hour": 6, "minute": 52}
